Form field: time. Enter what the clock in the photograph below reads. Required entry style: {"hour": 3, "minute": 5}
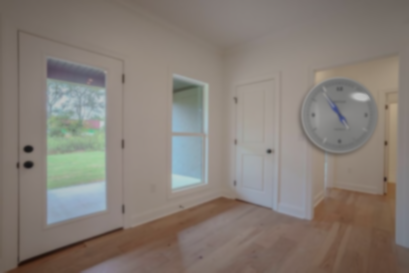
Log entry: {"hour": 4, "minute": 54}
